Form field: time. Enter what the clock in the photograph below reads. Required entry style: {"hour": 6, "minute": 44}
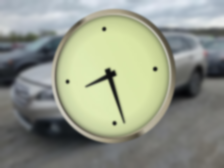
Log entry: {"hour": 8, "minute": 28}
